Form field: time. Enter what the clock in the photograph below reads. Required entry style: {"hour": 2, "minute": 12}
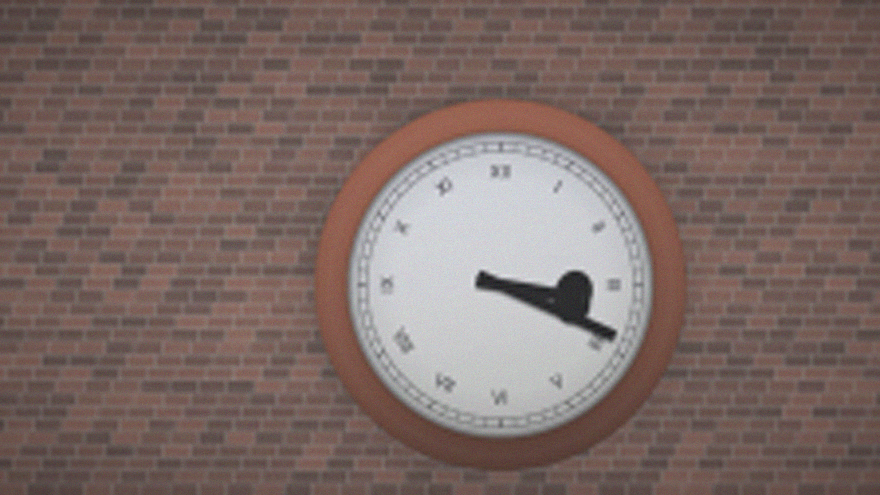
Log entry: {"hour": 3, "minute": 19}
